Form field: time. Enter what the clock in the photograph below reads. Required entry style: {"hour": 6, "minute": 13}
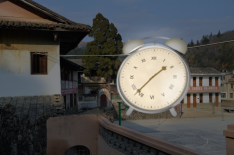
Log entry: {"hour": 1, "minute": 37}
